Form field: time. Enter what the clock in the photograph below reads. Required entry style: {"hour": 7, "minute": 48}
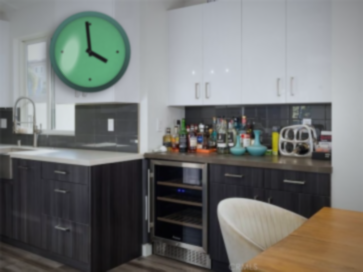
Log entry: {"hour": 3, "minute": 59}
